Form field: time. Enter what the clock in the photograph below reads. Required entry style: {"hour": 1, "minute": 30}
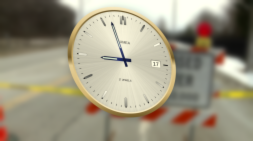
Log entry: {"hour": 8, "minute": 57}
